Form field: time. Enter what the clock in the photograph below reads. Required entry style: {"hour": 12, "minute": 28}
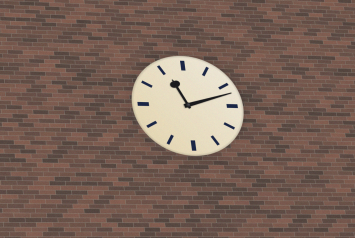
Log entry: {"hour": 11, "minute": 12}
